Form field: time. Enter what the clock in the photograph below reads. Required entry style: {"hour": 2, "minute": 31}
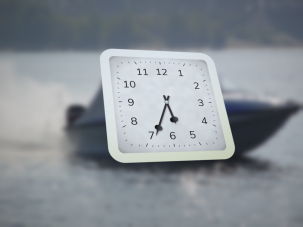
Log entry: {"hour": 5, "minute": 34}
